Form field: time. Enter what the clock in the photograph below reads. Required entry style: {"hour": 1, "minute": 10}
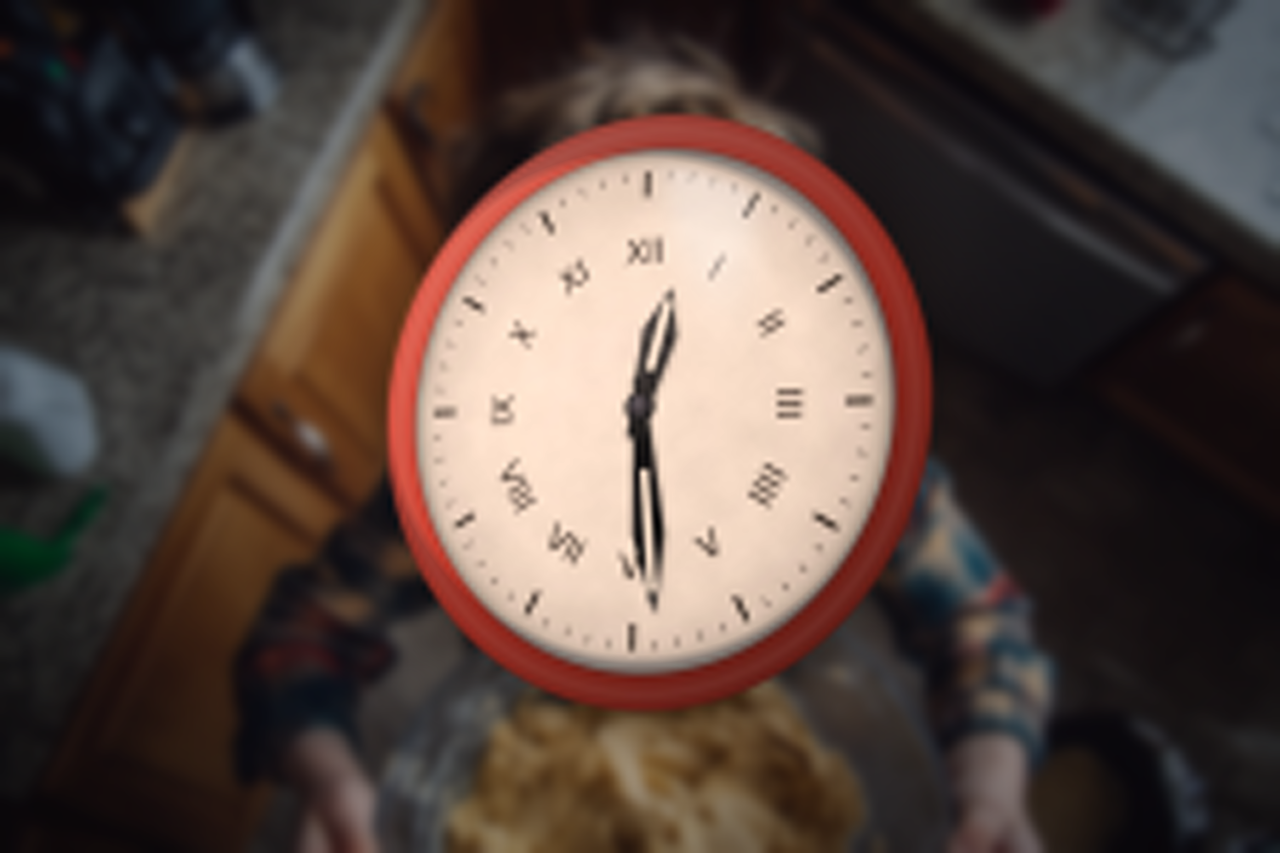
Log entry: {"hour": 12, "minute": 29}
